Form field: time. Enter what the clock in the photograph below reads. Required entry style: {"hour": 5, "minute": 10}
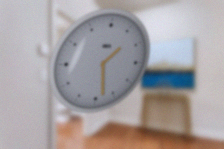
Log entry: {"hour": 1, "minute": 28}
